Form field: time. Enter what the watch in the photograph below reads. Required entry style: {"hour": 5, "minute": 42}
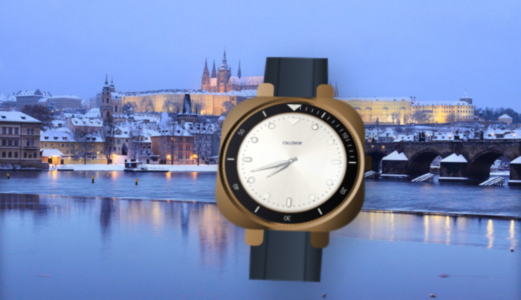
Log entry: {"hour": 7, "minute": 42}
